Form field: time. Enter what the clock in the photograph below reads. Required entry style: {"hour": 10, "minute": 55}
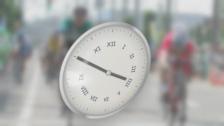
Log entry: {"hour": 3, "minute": 50}
